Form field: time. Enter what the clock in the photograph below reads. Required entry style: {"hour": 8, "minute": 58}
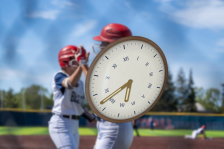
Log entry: {"hour": 6, "minute": 42}
